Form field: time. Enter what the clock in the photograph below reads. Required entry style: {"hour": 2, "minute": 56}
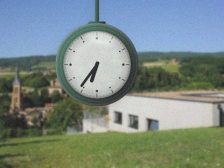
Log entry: {"hour": 6, "minute": 36}
